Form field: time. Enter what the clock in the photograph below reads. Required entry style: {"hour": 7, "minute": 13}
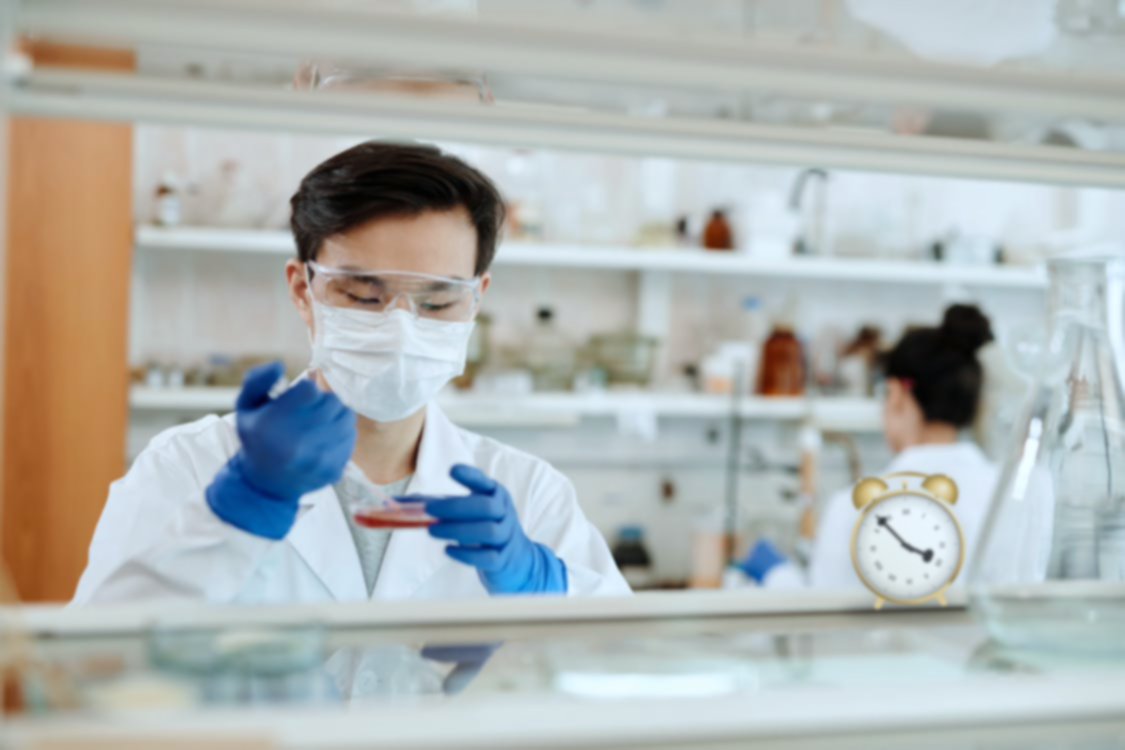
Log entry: {"hour": 3, "minute": 53}
